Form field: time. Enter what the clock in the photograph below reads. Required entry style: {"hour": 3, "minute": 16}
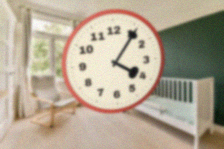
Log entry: {"hour": 4, "minute": 6}
